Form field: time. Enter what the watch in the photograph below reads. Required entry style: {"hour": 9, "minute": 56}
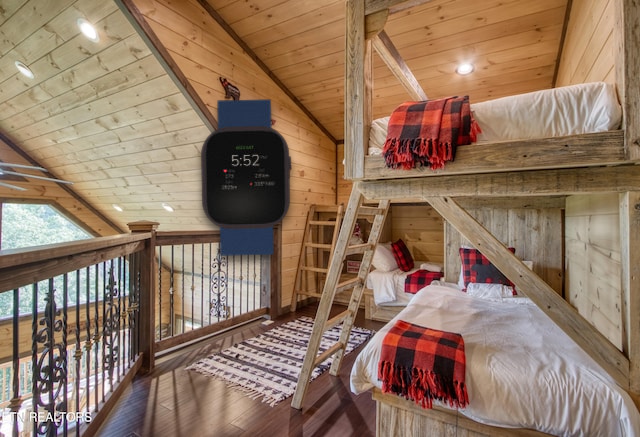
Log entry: {"hour": 5, "minute": 52}
